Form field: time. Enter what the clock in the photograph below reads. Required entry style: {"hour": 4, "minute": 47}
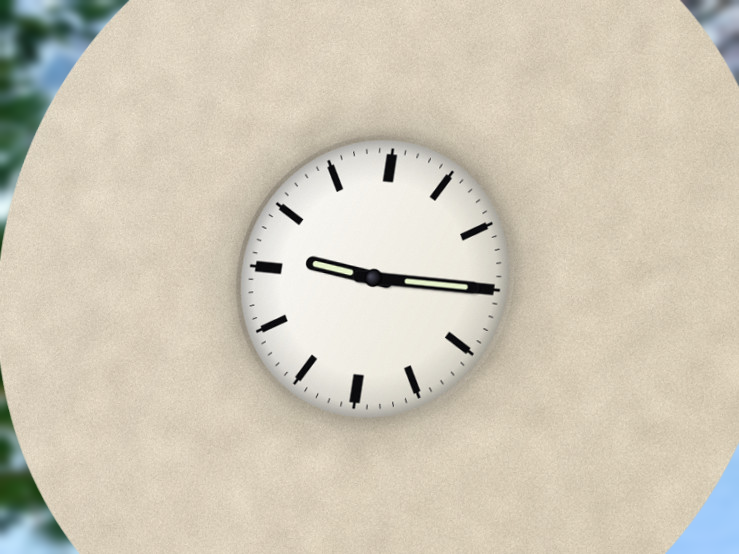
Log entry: {"hour": 9, "minute": 15}
